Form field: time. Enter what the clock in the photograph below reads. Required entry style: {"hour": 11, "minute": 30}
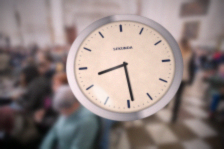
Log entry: {"hour": 8, "minute": 29}
